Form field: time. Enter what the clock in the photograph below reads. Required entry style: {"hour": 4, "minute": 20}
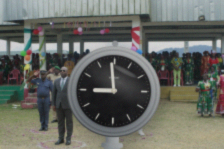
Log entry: {"hour": 8, "minute": 59}
